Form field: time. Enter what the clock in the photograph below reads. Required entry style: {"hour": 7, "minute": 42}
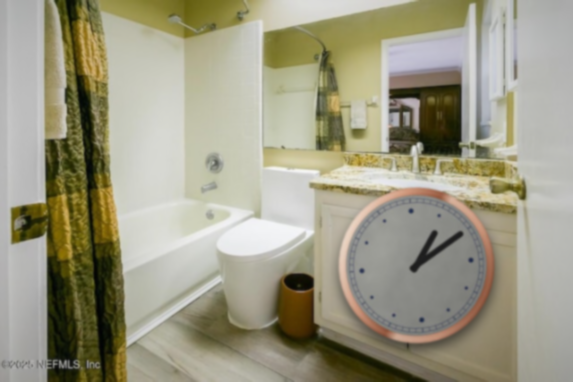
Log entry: {"hour": 1, "minute": 10}
